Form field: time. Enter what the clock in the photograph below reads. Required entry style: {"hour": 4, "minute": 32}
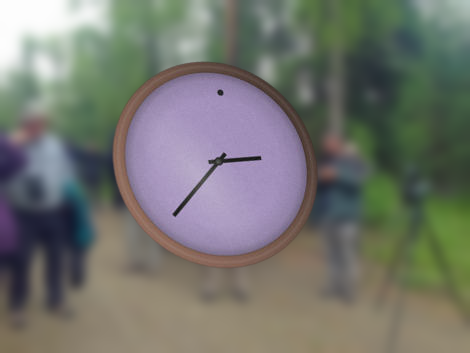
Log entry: {"hour": 2, "minute": 36}
